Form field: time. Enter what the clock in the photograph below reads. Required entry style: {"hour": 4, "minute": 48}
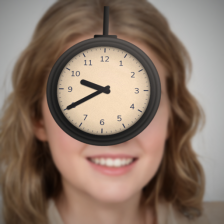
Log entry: {"hour": 9, "minute": 40}
